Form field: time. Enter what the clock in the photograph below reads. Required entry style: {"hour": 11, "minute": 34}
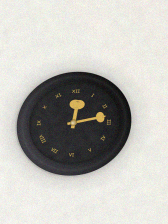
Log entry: {"hour": 12, "minute": 13}
